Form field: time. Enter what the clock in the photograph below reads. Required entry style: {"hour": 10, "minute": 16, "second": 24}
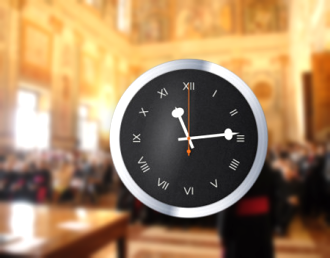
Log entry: {"hour": 11, "minute": 14, "second": 0}
